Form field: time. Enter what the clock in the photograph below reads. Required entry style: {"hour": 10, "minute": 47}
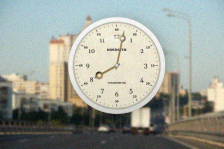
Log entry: {"hour": 8, "minute": 2}
